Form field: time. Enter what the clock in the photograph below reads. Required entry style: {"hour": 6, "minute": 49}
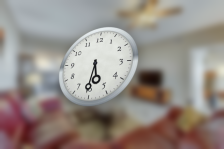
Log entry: {"hour": 5, "minute": 31}
